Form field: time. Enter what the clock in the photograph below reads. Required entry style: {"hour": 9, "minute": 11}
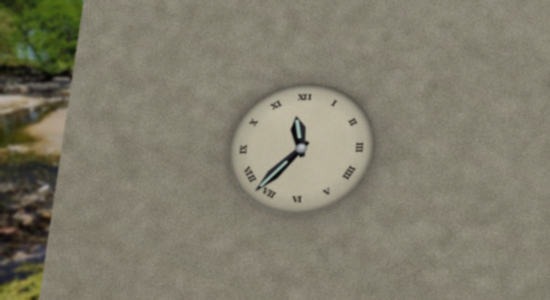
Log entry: {"hour": 11, "minute": 37}
